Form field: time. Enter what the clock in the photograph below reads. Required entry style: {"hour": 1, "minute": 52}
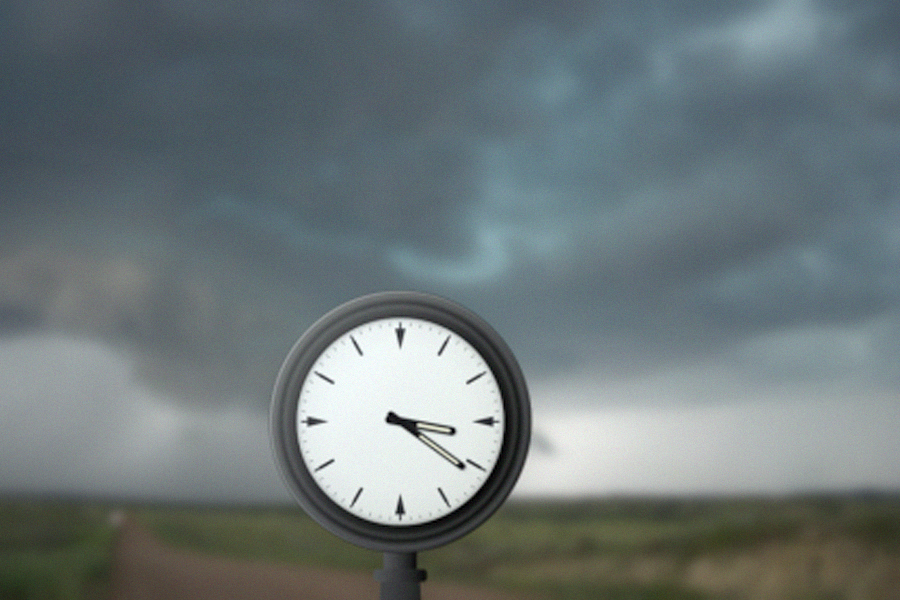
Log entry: {"hour": 3, "minute": 21}
